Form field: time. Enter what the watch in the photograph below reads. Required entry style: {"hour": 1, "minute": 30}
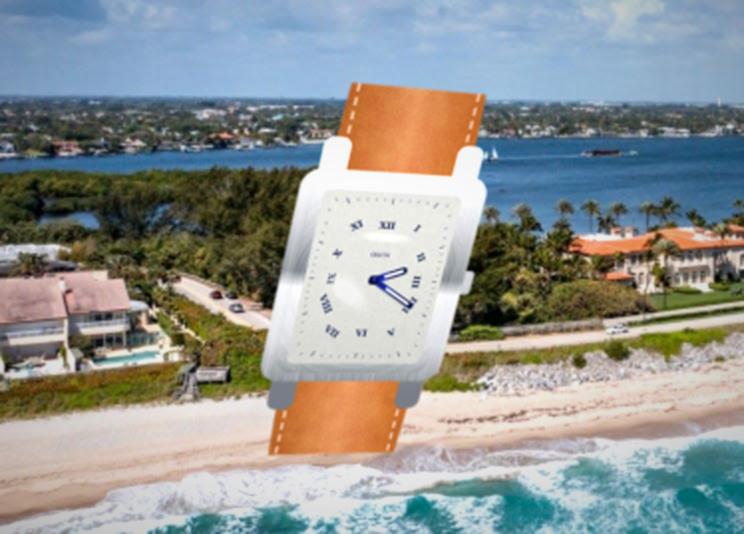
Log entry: {"hour": 2, "minute": 20}
